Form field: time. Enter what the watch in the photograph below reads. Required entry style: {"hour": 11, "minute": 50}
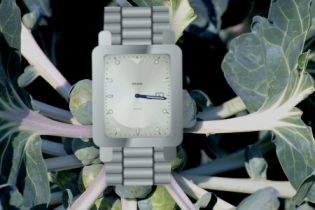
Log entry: {"hour": 3, "minute": 16}
